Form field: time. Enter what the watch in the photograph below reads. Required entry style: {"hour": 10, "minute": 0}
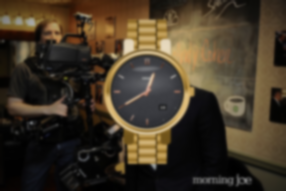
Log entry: {"hour": 12, "minute": 40}
